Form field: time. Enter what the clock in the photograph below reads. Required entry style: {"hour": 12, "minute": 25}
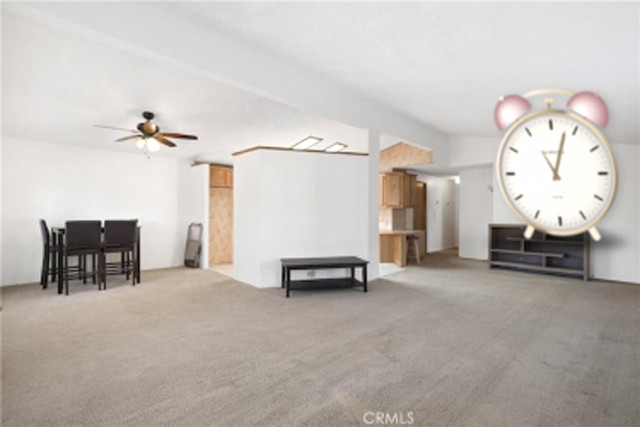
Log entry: {"hour": 11, "minute": 3}
